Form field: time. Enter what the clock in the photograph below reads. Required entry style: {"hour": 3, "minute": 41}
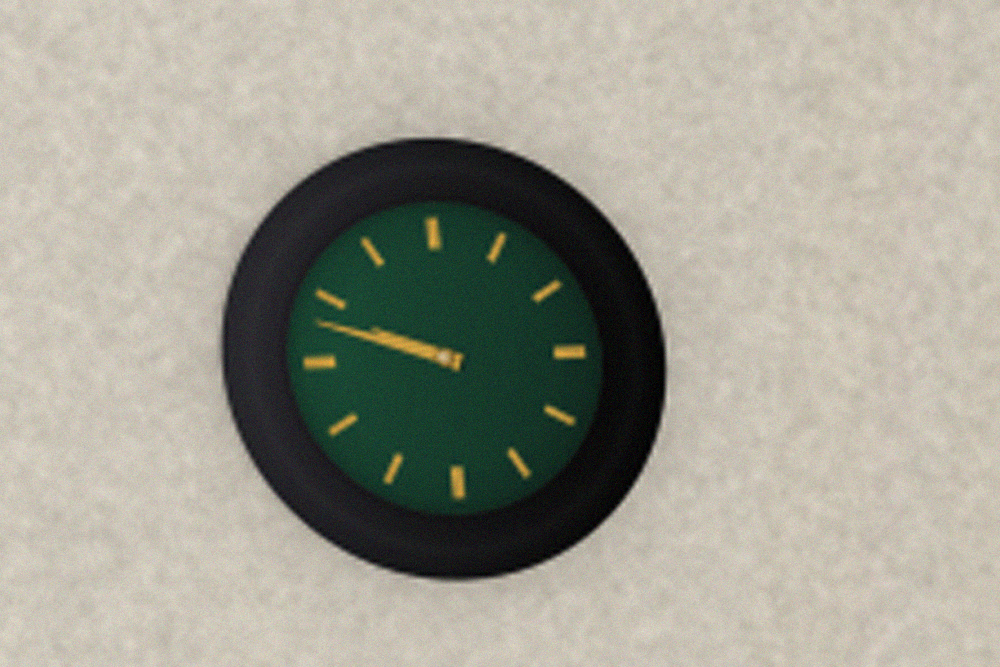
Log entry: {"hour": 9, "minute": 48}
